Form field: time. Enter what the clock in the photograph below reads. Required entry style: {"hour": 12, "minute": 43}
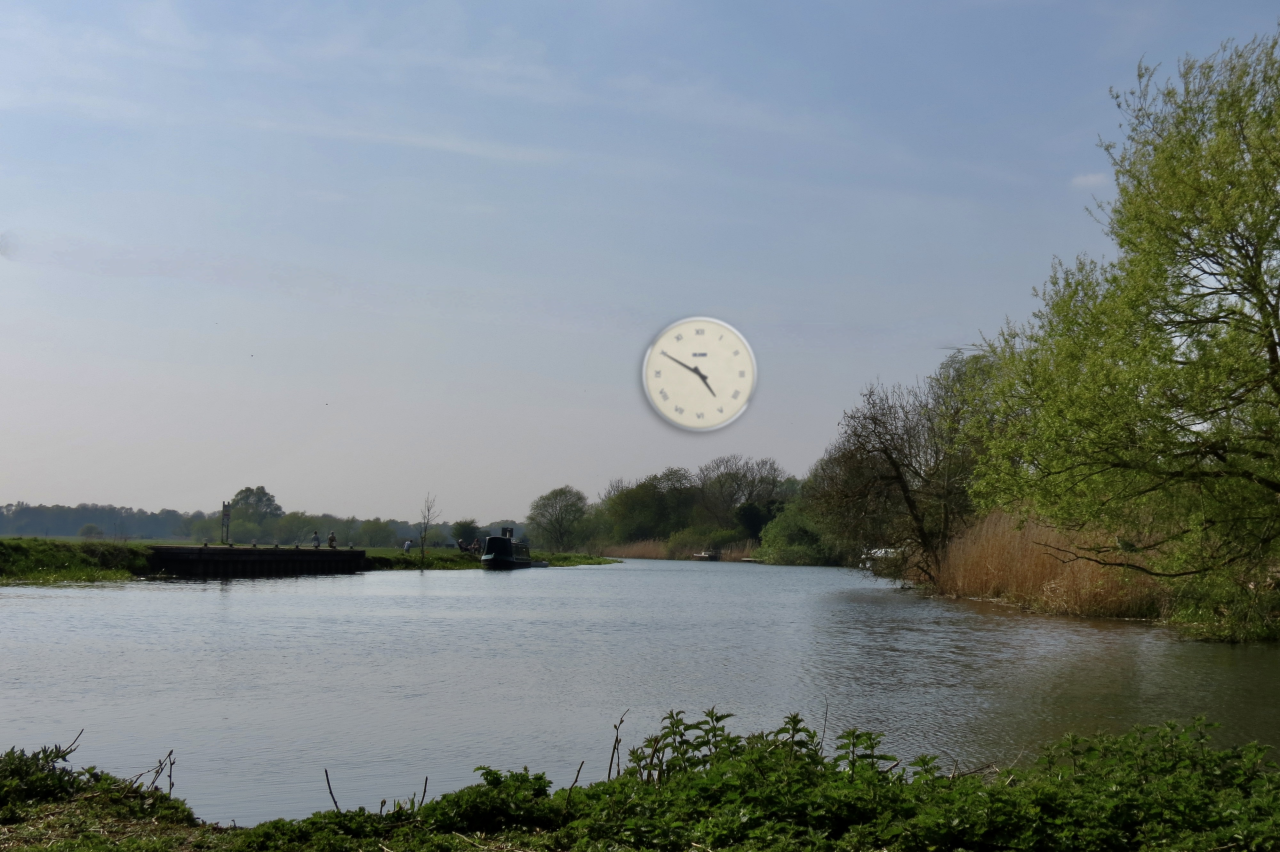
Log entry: {"hour": 4, "minute": 50}
